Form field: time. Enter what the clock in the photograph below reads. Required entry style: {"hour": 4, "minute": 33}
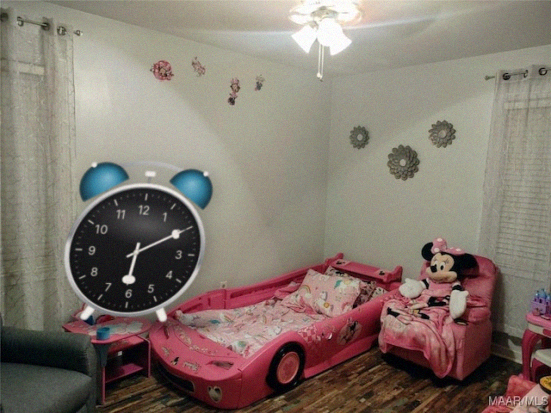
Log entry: {"hour": 6, "minute": 10}
